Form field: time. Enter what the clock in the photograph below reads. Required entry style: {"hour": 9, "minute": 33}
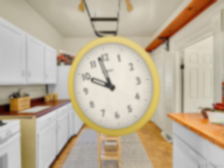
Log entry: {"hour": 9, "minute": 58}
